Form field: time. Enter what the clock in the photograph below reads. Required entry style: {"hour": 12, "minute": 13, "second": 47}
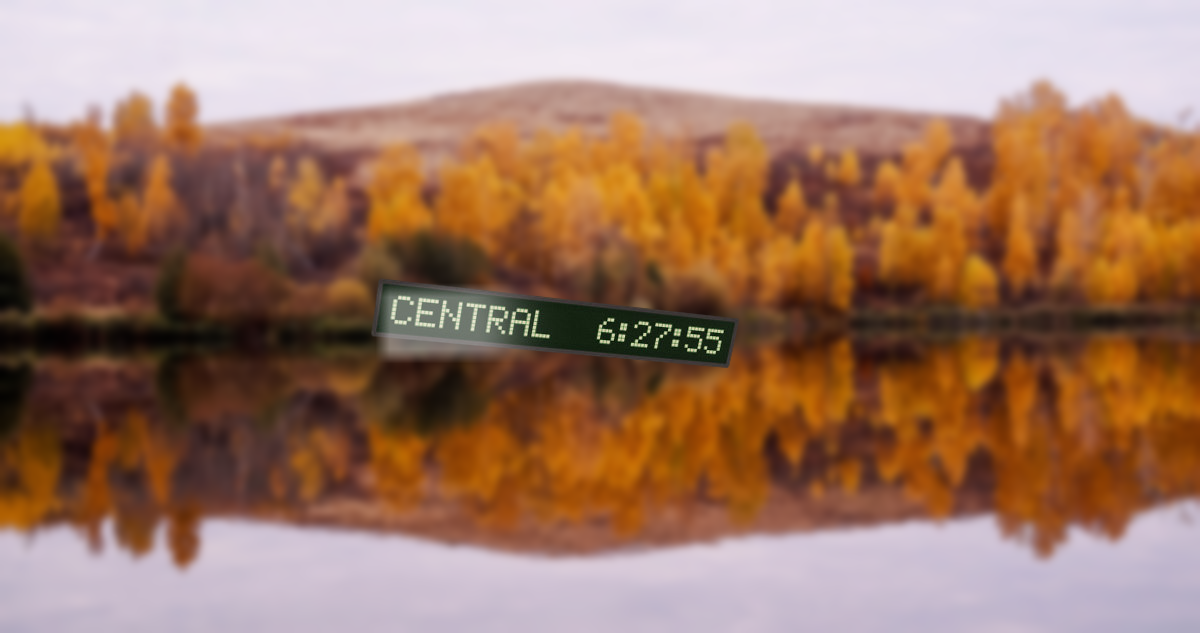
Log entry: {"hour": 6, "minute": 27, "second": 55}
